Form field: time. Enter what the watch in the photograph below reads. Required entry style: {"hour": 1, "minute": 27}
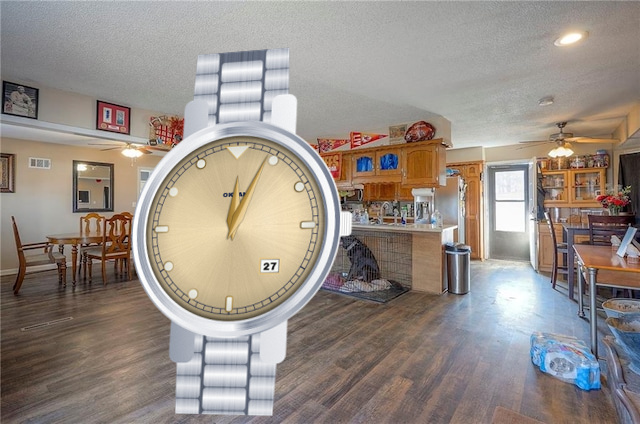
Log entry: {"hour": 12, "minute": 4}
